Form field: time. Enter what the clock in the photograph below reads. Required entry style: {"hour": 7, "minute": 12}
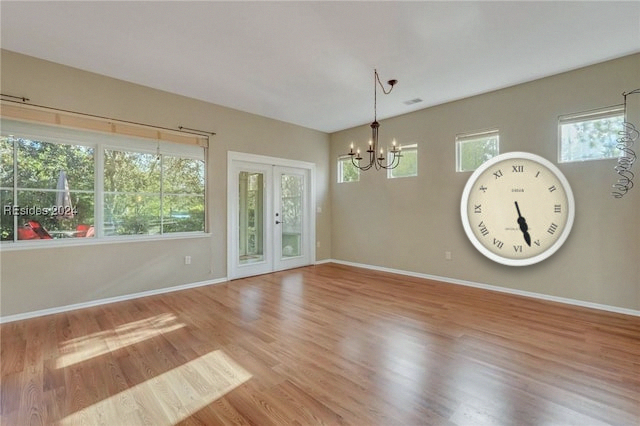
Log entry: {"hour": 5, "minute": 27}
